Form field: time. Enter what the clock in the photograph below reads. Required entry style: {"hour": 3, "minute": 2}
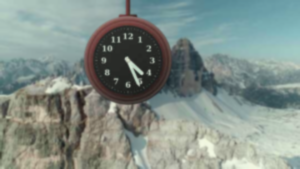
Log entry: {"hour": 4, "minute": 26}
